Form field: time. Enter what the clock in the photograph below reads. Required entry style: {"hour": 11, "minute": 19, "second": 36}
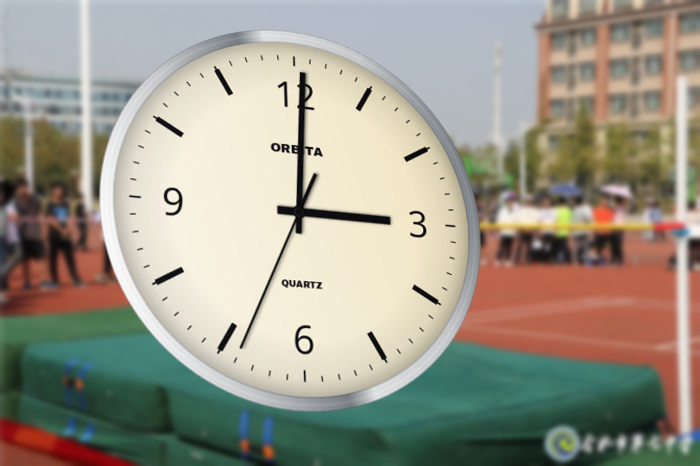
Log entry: {"hour": 3, "minute": 0, "second": 34}
